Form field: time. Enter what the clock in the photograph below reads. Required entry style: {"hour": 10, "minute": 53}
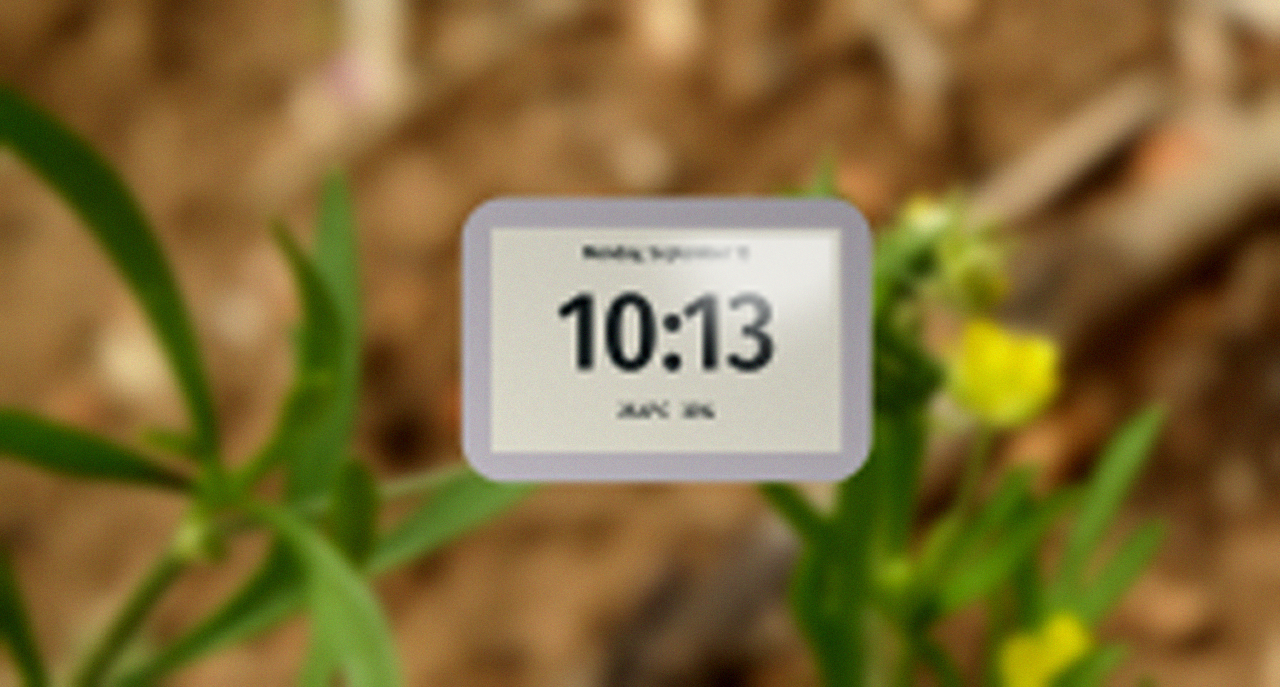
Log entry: {"hour": 10, "minute": 13}
